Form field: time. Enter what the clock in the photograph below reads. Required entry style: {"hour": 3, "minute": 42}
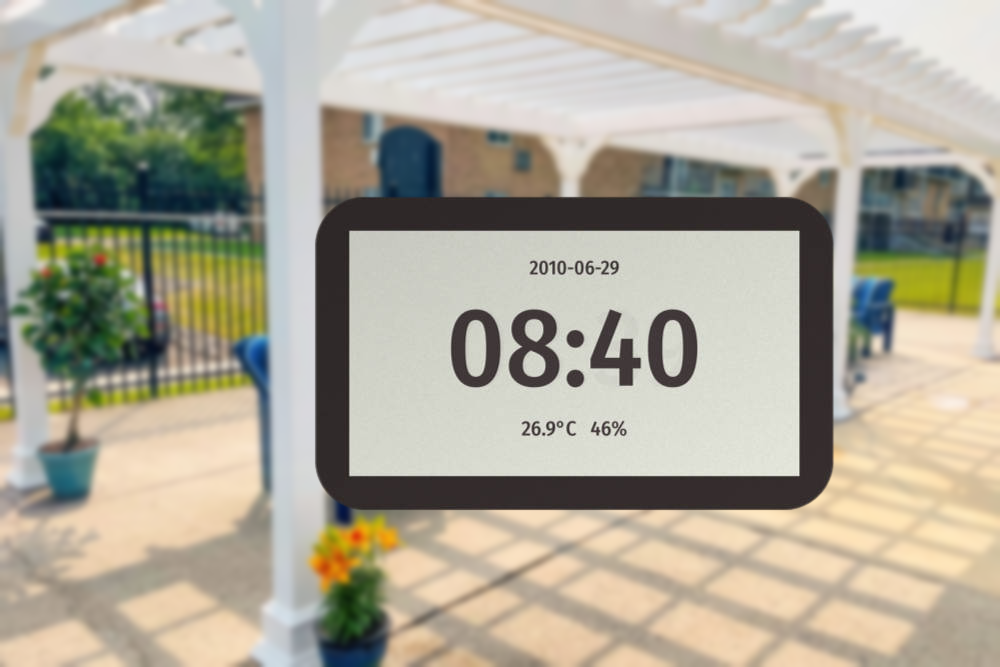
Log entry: {"hour": 8, "minute": 40}
